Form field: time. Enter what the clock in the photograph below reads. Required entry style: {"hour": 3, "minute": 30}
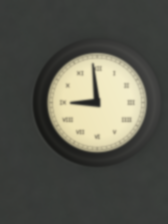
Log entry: {"hour": 8, "minute": 59}
